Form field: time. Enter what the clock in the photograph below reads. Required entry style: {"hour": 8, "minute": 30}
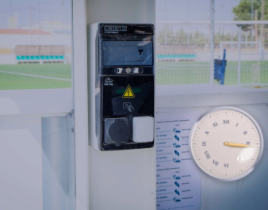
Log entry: {"hour": 3, "minute": 16}
